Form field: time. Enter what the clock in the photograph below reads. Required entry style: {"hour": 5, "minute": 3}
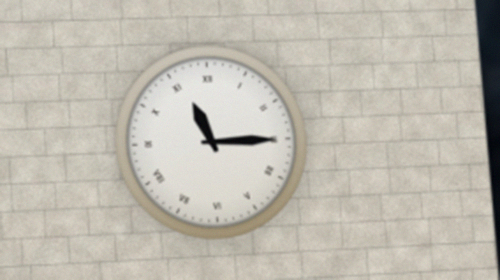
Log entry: {"hour": 11, "minute": 15}
